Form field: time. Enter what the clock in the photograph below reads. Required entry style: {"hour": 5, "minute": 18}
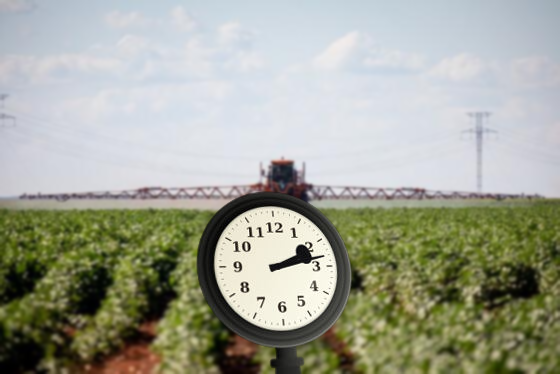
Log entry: {"hour": 2, "minute": 13}
